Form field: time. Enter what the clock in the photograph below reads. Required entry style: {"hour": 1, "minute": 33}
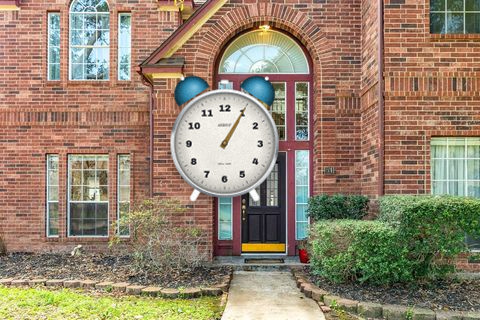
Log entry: {"hour": 1, "minute": 5}
